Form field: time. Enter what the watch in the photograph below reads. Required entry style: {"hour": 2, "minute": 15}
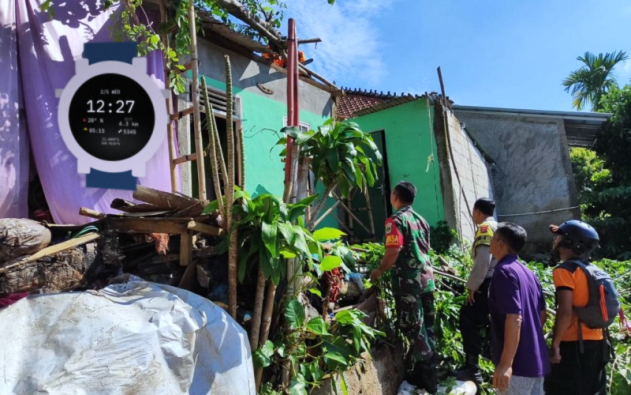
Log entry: {"hour": 12, "minute": 27}
